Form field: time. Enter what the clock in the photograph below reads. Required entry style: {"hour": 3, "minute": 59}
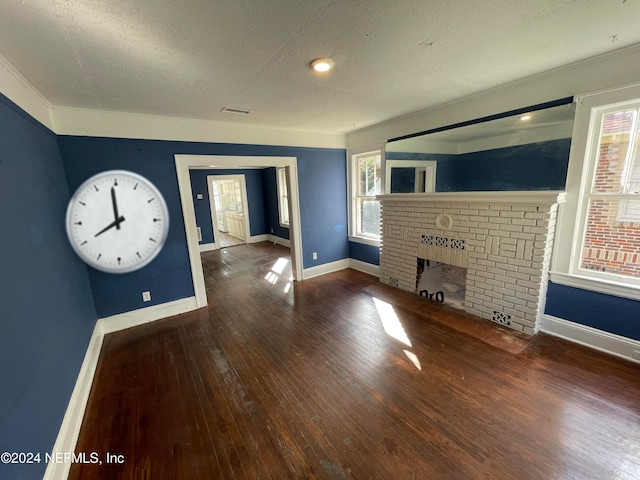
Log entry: {"hour": 7, "minute": 59}
